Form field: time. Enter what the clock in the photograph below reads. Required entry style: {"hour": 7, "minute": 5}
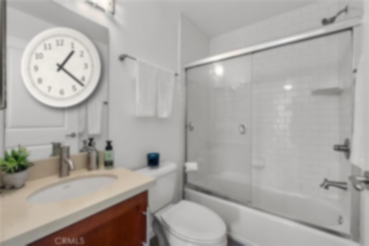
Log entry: {"hour": 1, "minute": 22}
